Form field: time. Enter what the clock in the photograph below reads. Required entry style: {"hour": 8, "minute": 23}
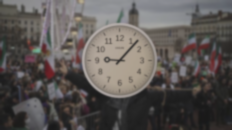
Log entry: {"hour": 9, "minute": 7}
